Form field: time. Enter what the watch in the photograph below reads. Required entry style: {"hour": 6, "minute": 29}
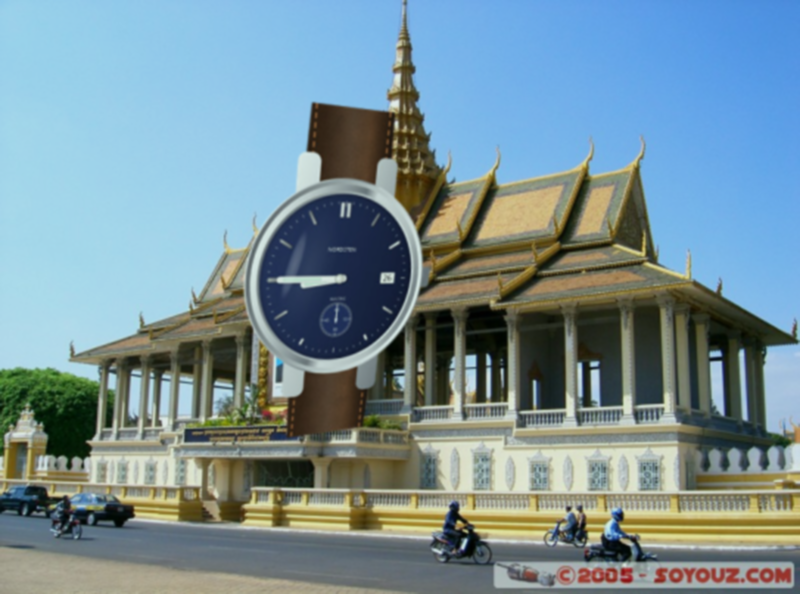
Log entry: {"hour": 8, "minute": 45}
